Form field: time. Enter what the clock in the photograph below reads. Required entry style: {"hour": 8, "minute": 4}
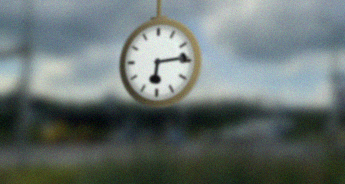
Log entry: {"hour": 6, "minute": 14}
